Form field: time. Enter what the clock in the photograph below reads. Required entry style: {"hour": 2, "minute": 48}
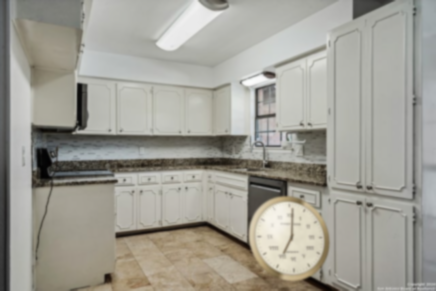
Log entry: {"hour": 7, "minute": 1}
